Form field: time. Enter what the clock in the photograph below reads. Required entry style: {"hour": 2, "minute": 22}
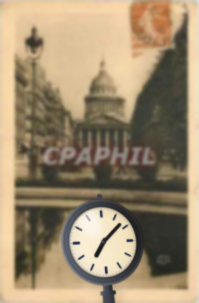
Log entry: {"hour": 7, "minute": 8}
